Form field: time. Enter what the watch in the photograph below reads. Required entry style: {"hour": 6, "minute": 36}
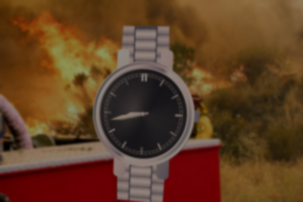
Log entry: {"hour": 8, "minute": 43}
